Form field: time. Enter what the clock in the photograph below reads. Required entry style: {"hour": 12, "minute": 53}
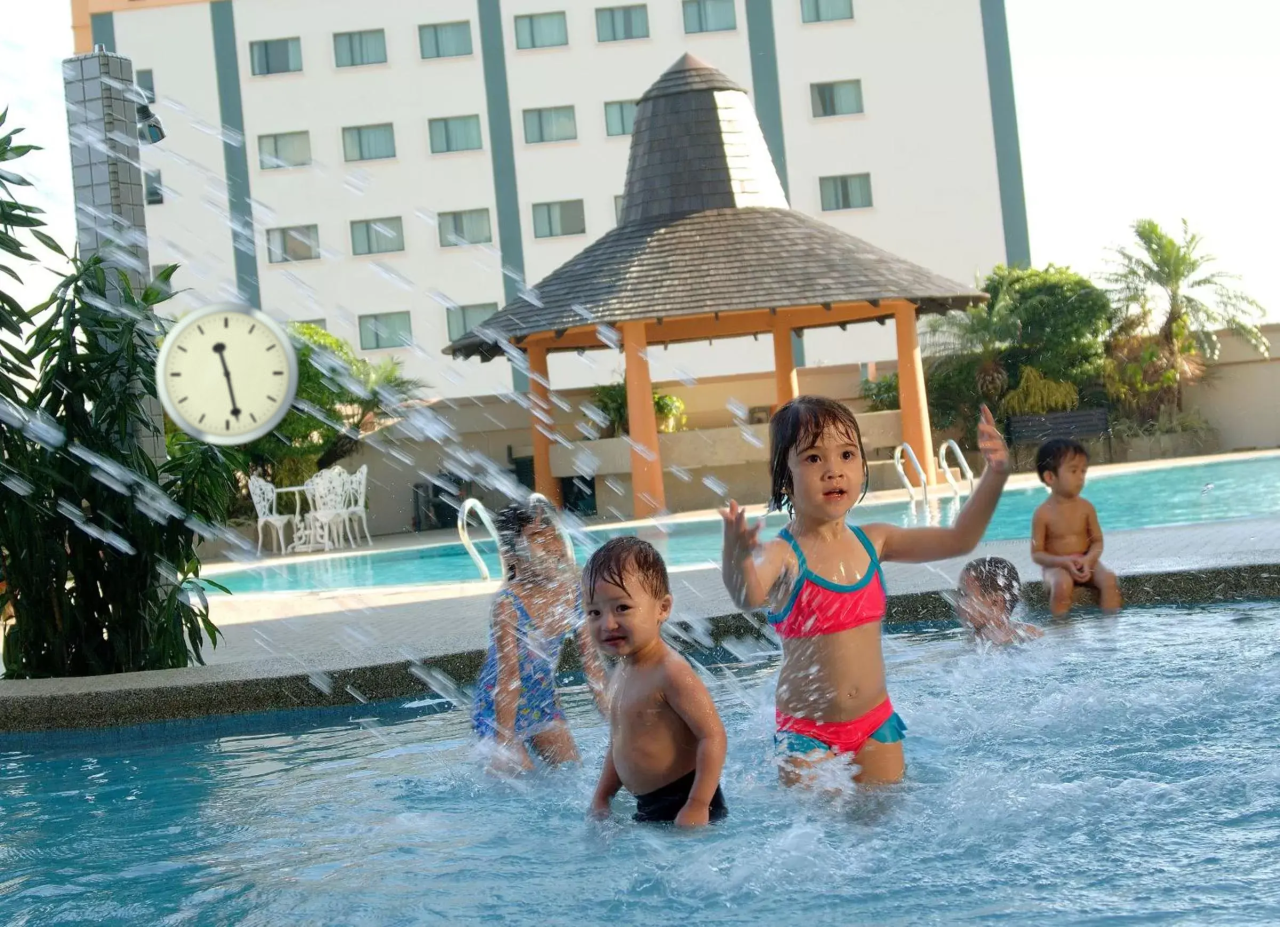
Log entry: {"hour": 11, "minute": 28}
